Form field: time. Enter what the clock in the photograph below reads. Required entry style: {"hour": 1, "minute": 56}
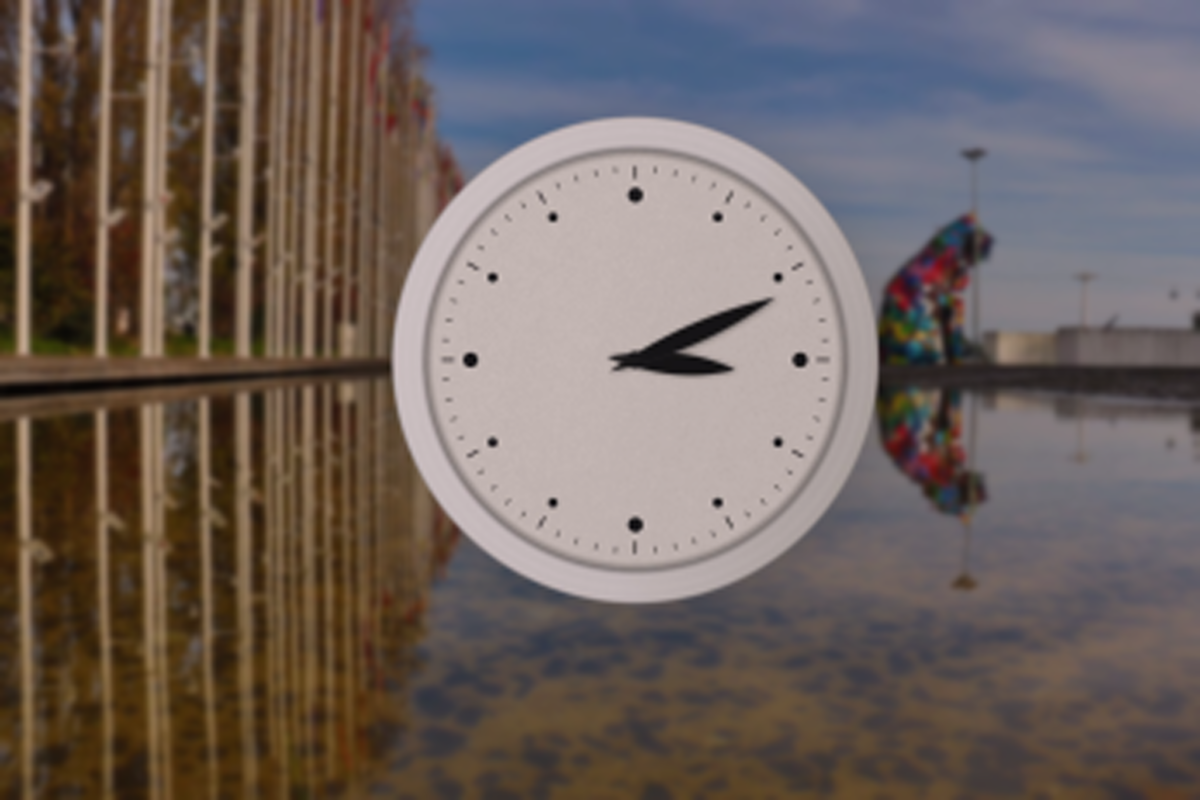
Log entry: {"hour": 3, "minute": 11}
